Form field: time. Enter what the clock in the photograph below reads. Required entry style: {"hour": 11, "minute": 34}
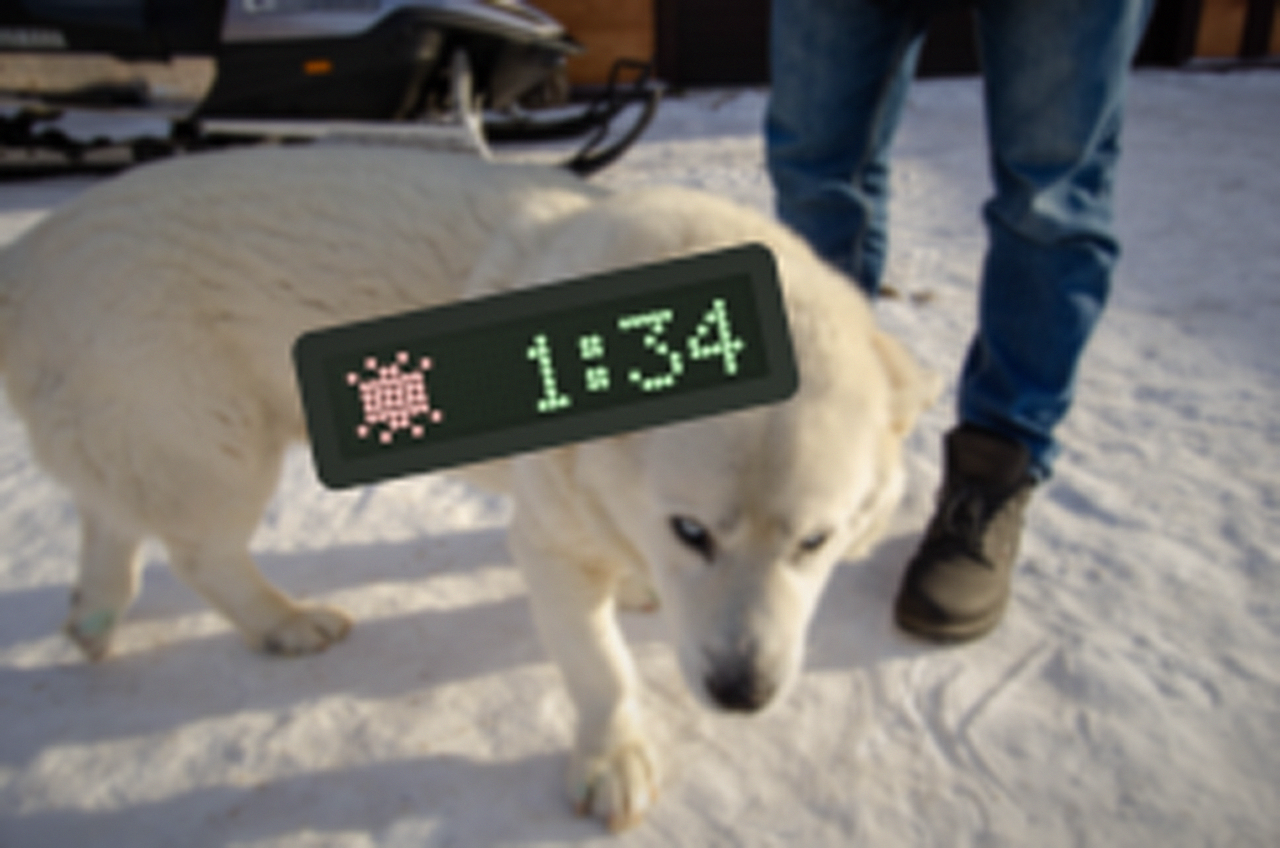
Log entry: {"hour": 1, "minute": 34}
